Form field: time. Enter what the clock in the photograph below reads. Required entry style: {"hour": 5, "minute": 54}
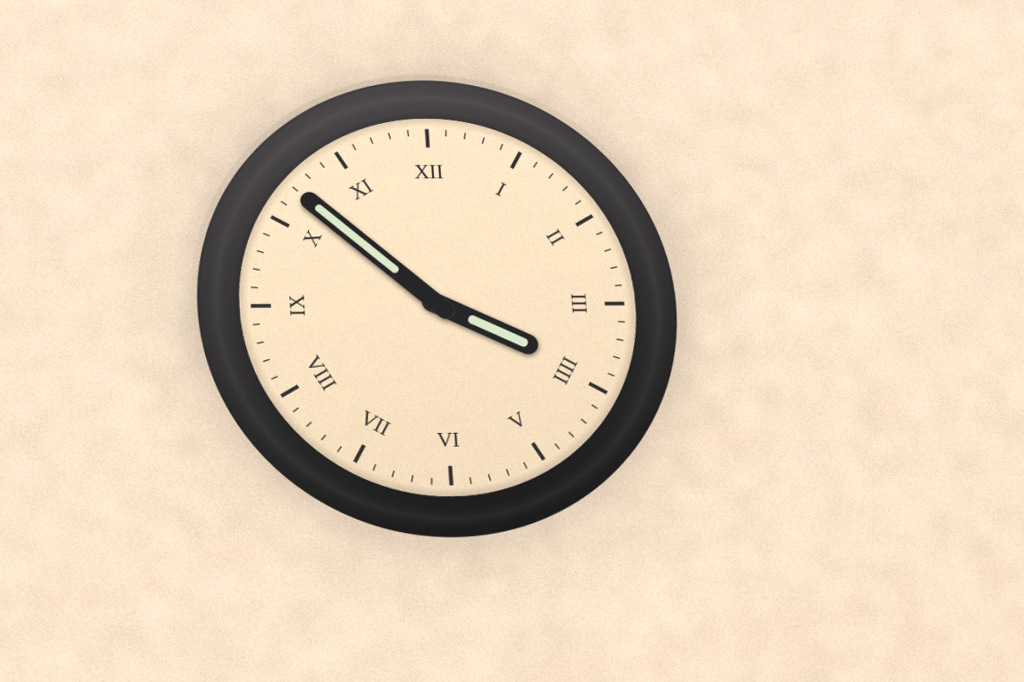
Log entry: {"hour": 3, "minute": 52}
